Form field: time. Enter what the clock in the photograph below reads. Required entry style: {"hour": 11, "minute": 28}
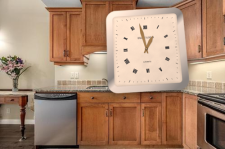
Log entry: {"hour": 12, "minute": 58}
